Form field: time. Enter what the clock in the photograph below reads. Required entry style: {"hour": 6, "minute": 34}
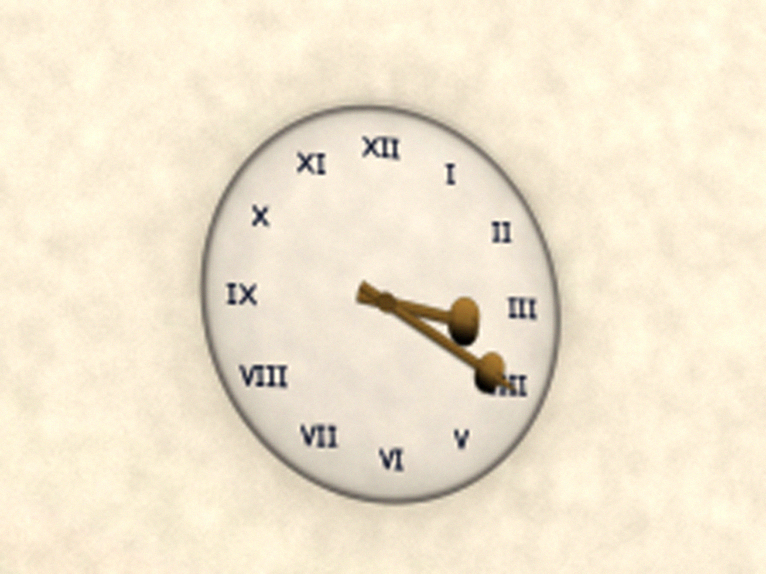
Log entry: {"hour": 3, "minute": 20}
